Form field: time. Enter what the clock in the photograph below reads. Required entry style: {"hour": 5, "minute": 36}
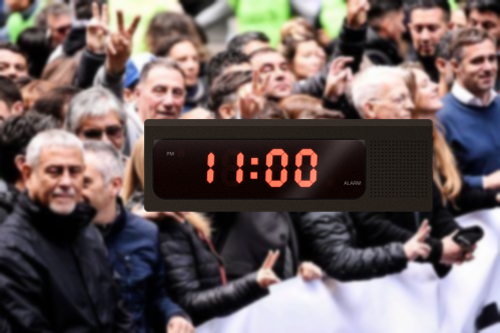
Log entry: {"hour": 11, "minute": 0}
